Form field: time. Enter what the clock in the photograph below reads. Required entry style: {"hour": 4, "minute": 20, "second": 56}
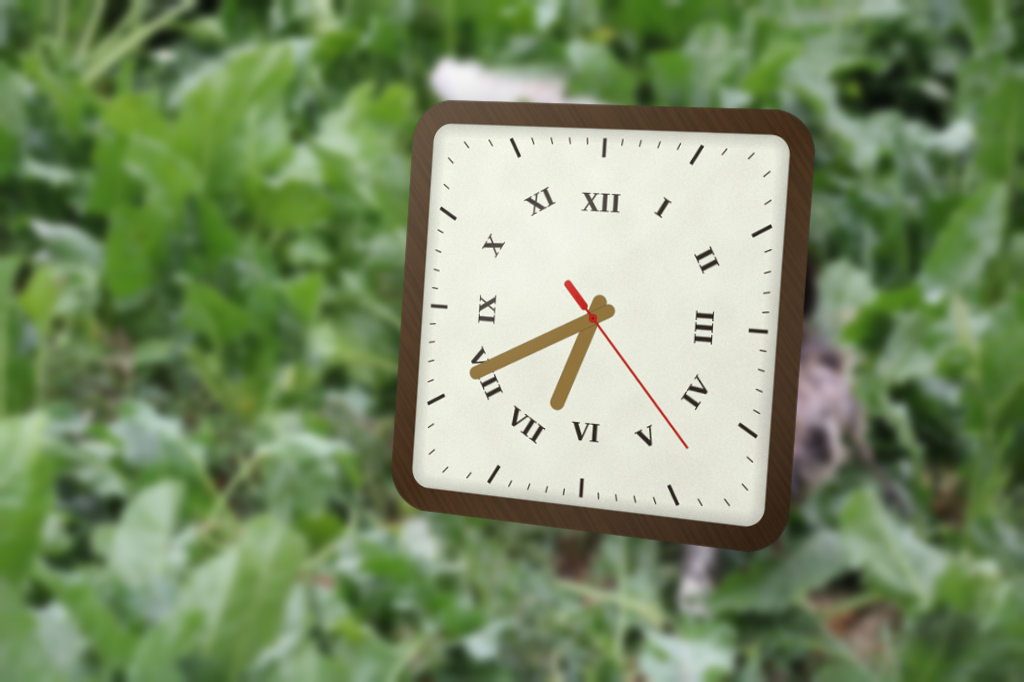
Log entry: {"hour": 6, "minute": 40, "second": 23}
